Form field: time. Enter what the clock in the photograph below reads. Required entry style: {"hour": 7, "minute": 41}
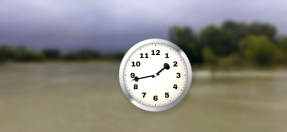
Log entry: {"hour": 1, "minute": 43}
